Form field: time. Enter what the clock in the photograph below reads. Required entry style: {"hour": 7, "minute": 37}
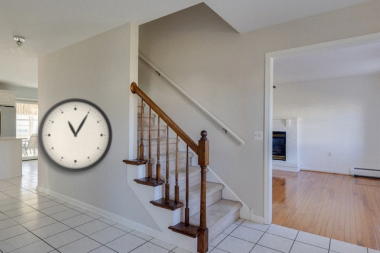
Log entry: {"hour": 11, "minute": 5}
